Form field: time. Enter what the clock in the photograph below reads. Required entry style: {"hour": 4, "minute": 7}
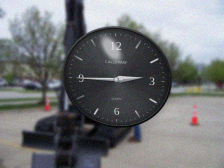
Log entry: {"hour": 2, "minute": 45}
